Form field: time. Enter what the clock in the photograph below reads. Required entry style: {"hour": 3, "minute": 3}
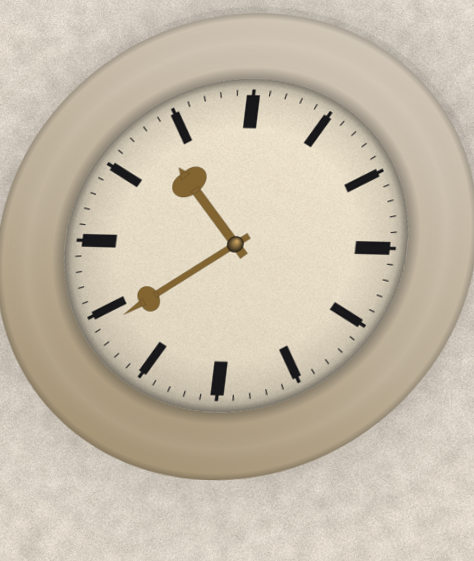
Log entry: {"hour": 10, "minute": 39}
